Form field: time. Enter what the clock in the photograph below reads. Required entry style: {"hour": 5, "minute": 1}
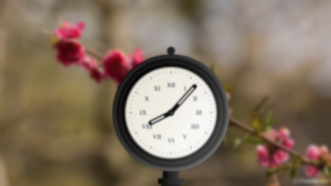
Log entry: {"hour": 8, "minute": 7}
